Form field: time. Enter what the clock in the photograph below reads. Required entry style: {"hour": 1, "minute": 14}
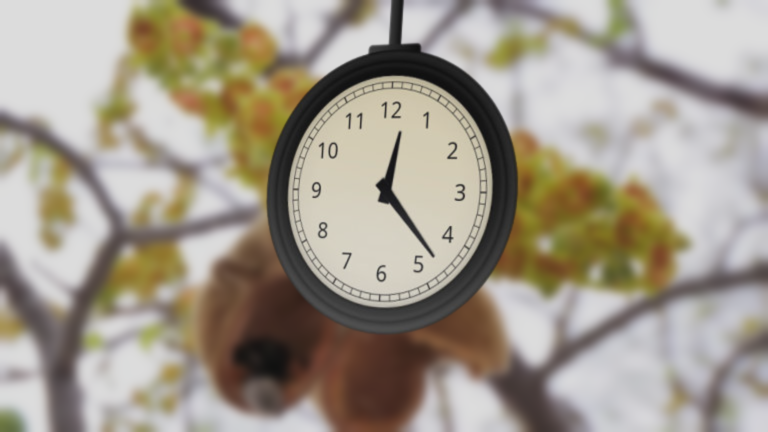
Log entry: {"hour": 12, "minute": 23}
